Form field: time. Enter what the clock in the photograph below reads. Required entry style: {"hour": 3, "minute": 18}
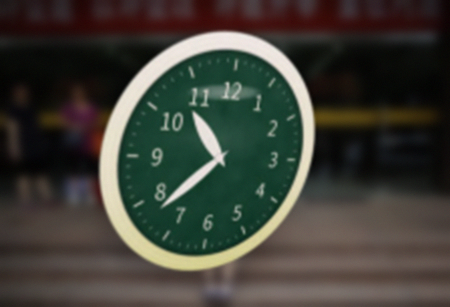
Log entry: {"hour": 10, "minute": 38}
